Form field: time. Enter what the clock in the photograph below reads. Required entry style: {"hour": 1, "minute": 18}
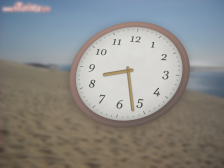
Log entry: {"hour": 8, "minute": 27}
